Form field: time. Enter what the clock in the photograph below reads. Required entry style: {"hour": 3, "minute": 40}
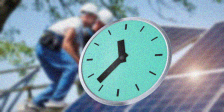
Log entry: {"hour": 11, "minute": 37}
